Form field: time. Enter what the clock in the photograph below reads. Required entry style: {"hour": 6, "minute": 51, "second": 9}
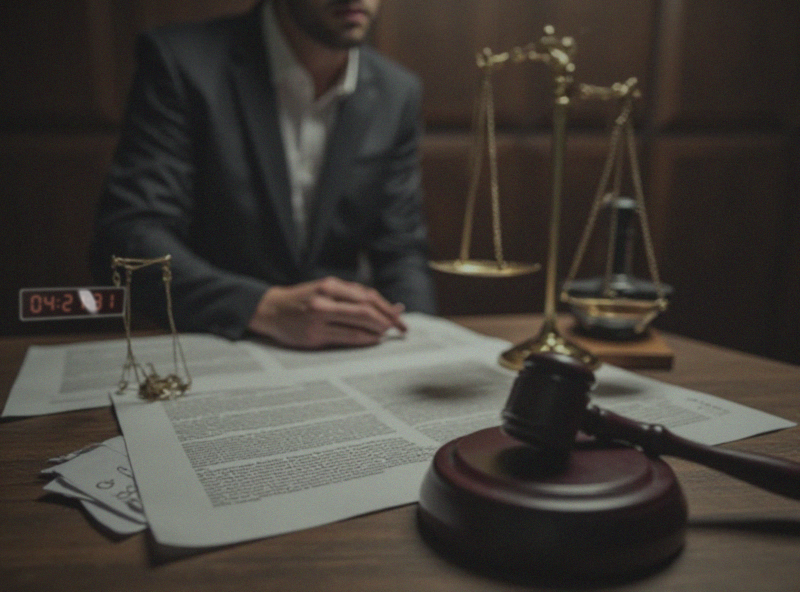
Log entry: {"hour": 4, "minute": 21, "second": 31}
